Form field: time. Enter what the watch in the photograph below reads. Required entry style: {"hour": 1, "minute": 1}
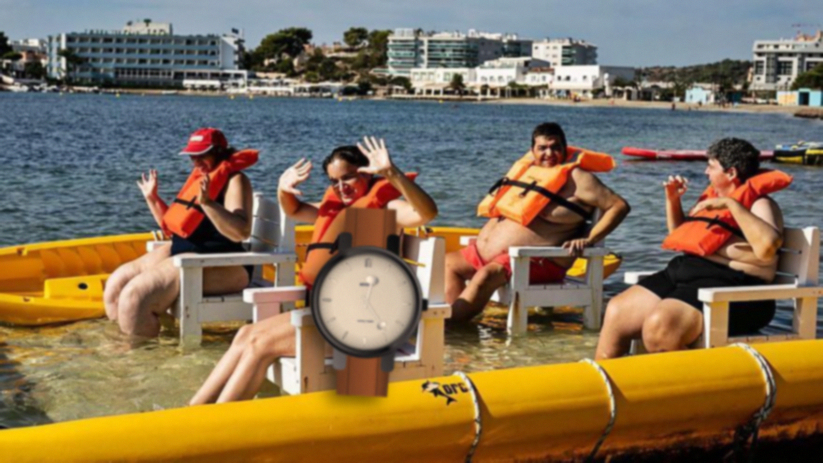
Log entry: {"hour": 12, "minute": 24}
